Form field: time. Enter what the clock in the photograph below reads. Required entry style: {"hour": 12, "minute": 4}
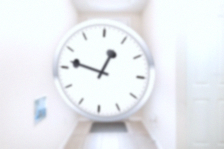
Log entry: {"hour": 12, "minute": 47}
